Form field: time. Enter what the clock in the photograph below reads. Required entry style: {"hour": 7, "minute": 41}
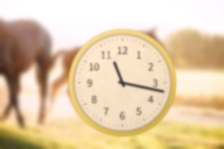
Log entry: {"hour": 11, "minute": 17}
